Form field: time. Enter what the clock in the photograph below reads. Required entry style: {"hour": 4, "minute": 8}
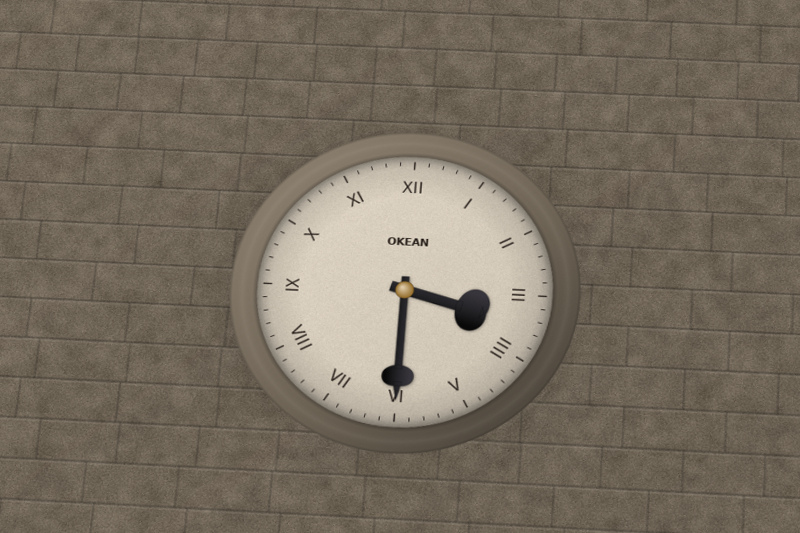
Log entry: {"hour": 3, "minute": 30}
